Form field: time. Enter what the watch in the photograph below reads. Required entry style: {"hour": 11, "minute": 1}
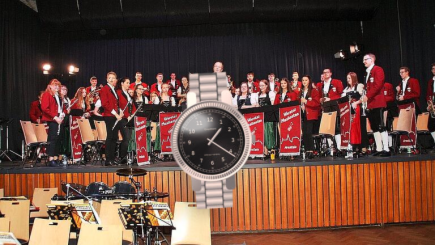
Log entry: {"hour": 1, "minute": 21}
